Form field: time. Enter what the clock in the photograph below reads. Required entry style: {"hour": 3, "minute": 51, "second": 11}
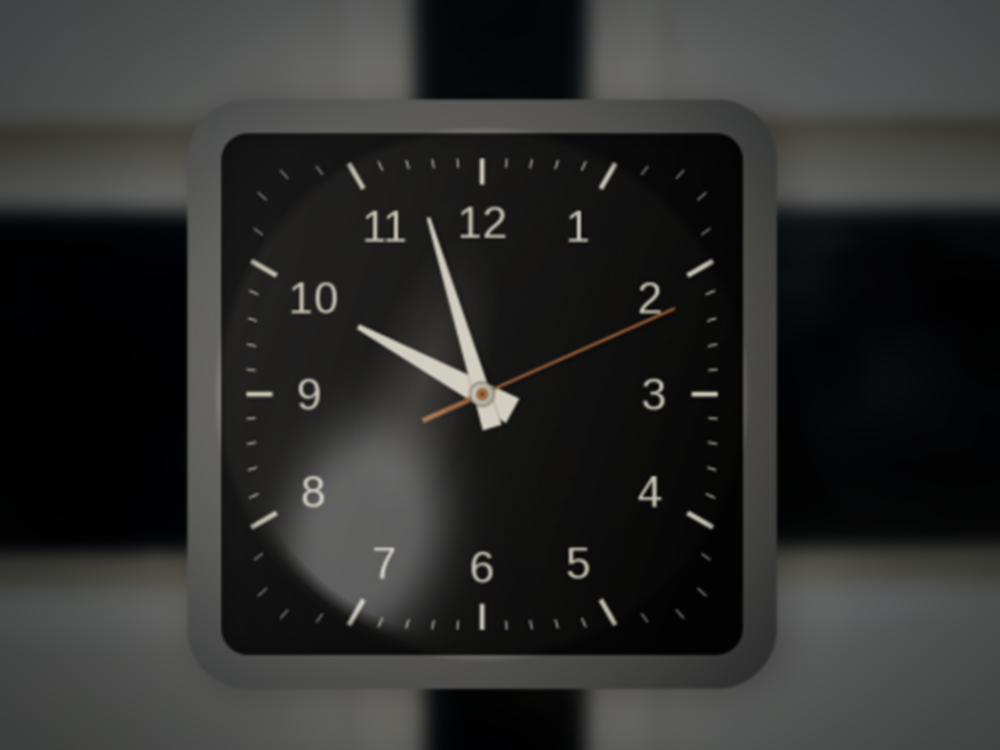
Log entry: {"hour": 9, "minute": 57, "second": 11}
